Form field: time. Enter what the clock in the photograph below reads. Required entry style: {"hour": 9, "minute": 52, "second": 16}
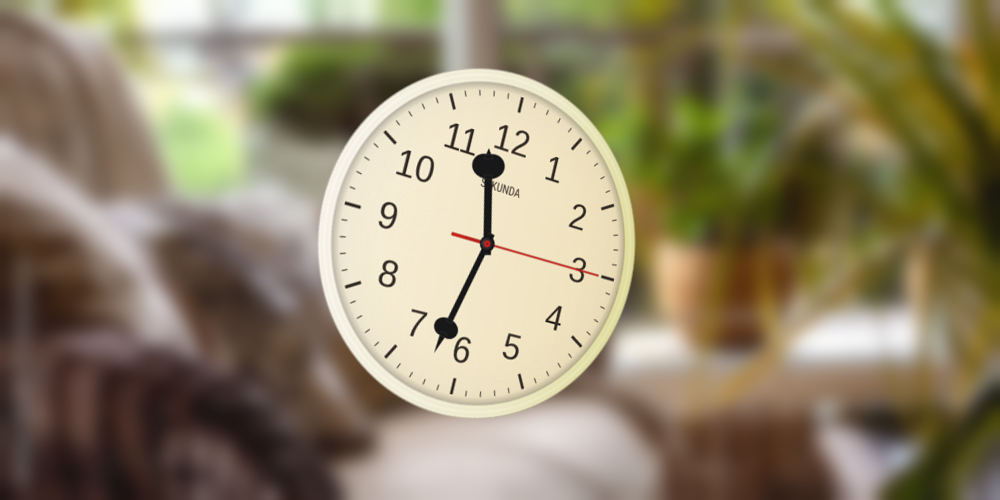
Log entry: {"hour": 11, "minute": 32, "second": 15}
